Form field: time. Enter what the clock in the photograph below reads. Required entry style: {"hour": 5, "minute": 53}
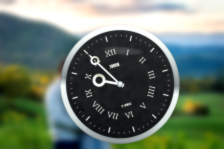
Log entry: {"hour": 9, "minute": 55}
